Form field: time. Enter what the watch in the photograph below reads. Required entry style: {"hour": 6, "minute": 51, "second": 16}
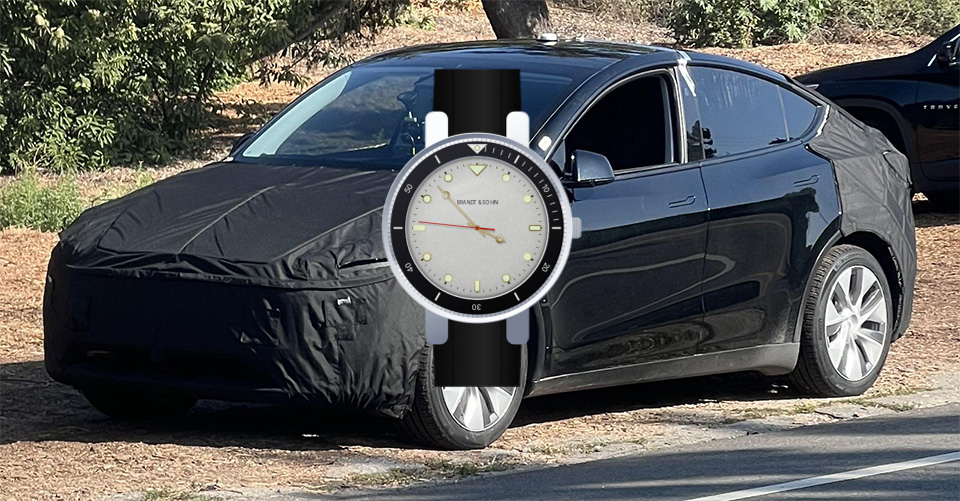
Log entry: {"hour": 3, "minute": 52, "second": 46}
